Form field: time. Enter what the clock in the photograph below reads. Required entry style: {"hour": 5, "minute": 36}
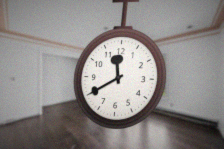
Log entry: {"hour": 11, "minute": 40}
